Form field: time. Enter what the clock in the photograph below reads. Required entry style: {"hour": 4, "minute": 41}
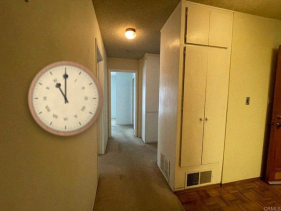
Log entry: {"hour": 11, "minute": 0}
